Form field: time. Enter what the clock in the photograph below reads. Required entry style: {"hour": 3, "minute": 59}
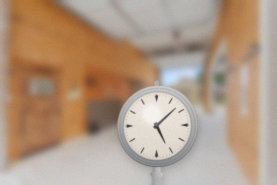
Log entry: {"hour": 5, "minute": 8}
